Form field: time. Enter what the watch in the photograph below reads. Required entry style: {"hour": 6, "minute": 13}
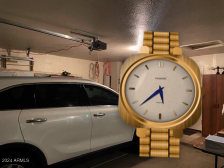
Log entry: {"hour": 5, "minute": 38}
